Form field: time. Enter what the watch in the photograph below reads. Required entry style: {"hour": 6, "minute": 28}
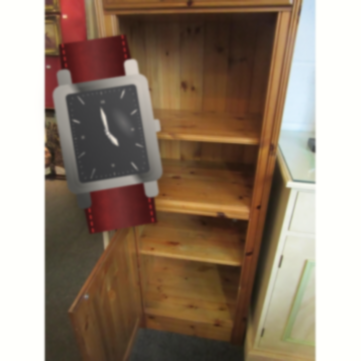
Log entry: {"hour": 4, "minute": 59}
